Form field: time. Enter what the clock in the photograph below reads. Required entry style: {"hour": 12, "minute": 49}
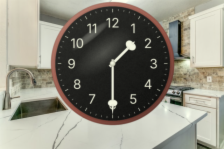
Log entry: {"hour": 1, "minute": 30}
